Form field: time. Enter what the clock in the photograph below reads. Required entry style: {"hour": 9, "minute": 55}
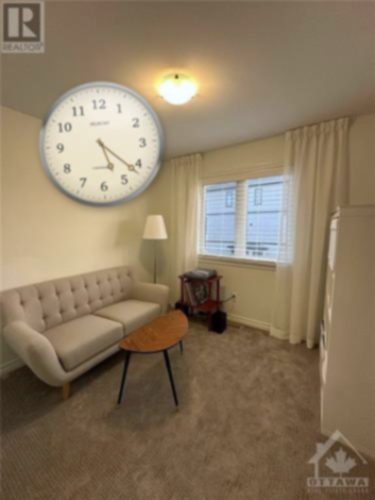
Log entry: {"hour": 5, "minute": 22}
